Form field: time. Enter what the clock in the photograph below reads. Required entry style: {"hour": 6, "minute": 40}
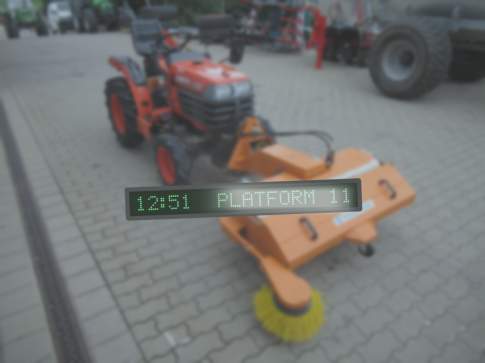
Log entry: {"hour": 12, "minute": 51}
